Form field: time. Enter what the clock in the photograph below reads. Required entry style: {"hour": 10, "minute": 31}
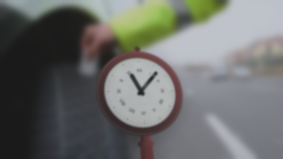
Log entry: {"hour": 11, "minute": 7}
